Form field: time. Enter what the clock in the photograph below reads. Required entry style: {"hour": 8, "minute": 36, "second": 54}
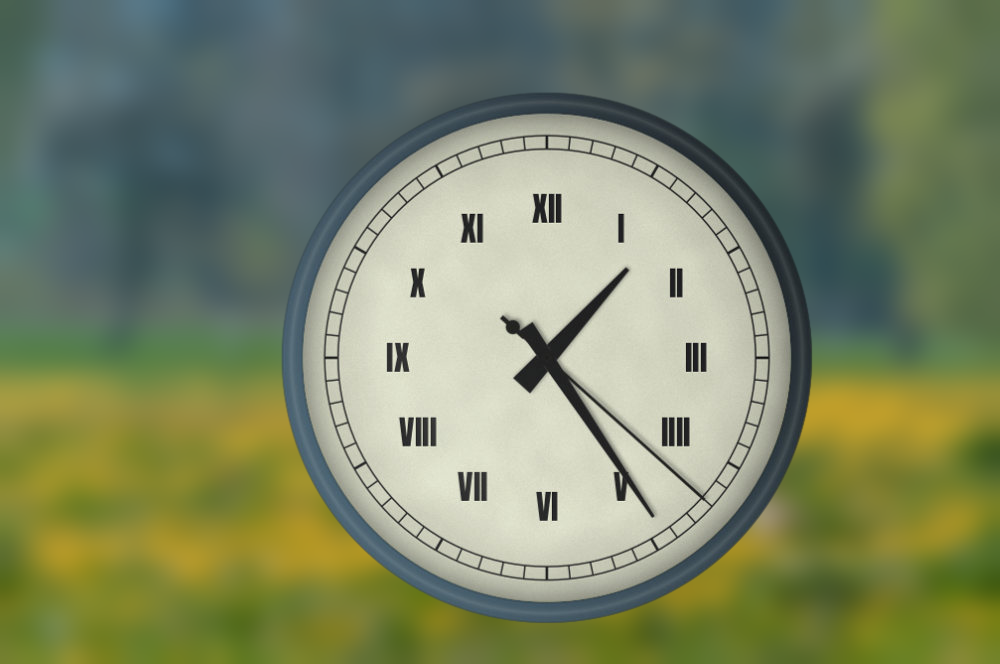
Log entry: {"hour": 1, "minute": 24, "second": 22}
